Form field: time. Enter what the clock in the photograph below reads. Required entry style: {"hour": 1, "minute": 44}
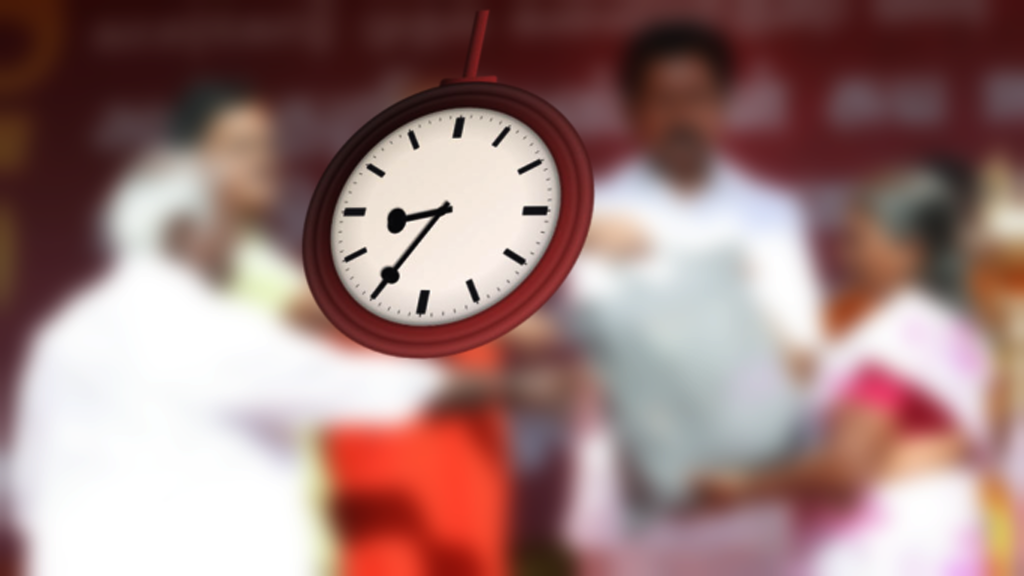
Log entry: {"hour": 8, "minute": 35}
